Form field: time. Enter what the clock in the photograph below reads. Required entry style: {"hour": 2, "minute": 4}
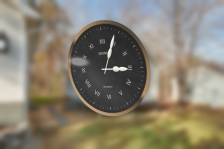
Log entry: {"hour": 3, "minute": 4}
